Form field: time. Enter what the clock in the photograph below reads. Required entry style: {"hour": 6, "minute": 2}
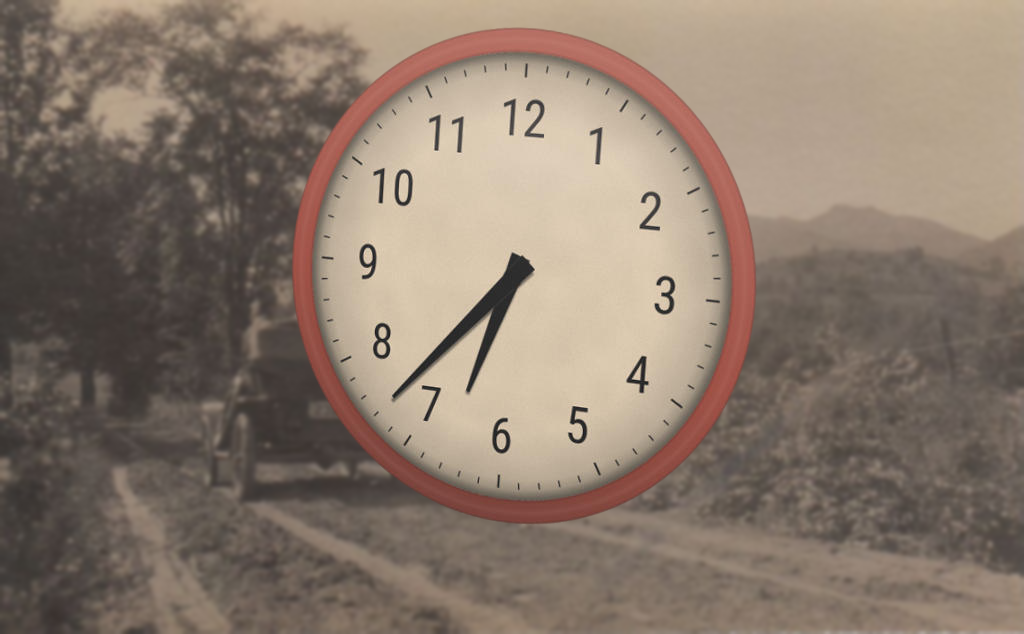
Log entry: {"hour": 6, "minute": 37}
